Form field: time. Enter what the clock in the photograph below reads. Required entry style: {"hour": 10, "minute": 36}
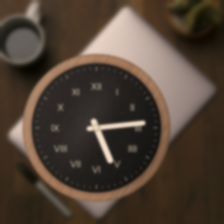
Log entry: {"hour": 5, "minute": 14}
